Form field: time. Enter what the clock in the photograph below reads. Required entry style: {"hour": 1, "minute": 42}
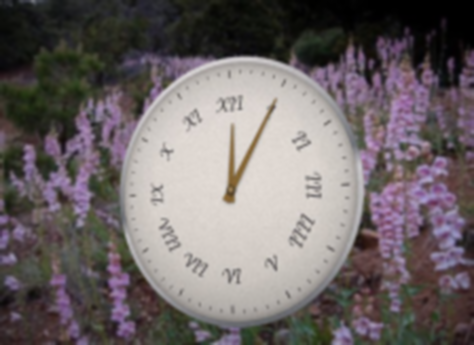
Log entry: {"hour": 12, "minute": 5}
